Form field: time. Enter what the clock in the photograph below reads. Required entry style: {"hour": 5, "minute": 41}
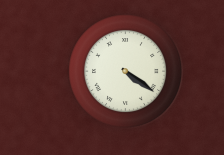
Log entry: {"hour": 4, "minute": 21}
